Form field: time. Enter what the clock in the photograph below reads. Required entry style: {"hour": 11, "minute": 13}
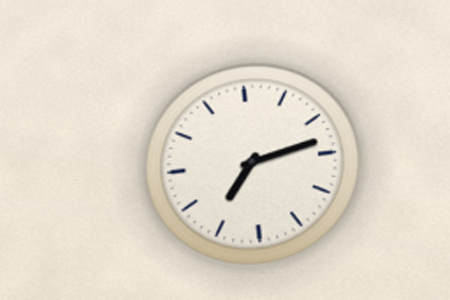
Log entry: {"hour": 7, "minute": 13}
